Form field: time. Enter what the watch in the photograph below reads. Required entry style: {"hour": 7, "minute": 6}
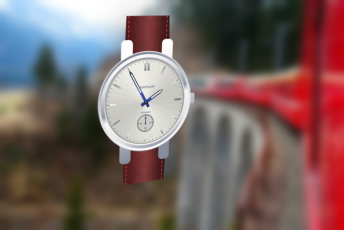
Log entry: {"hour": 1, "minute": 55}
